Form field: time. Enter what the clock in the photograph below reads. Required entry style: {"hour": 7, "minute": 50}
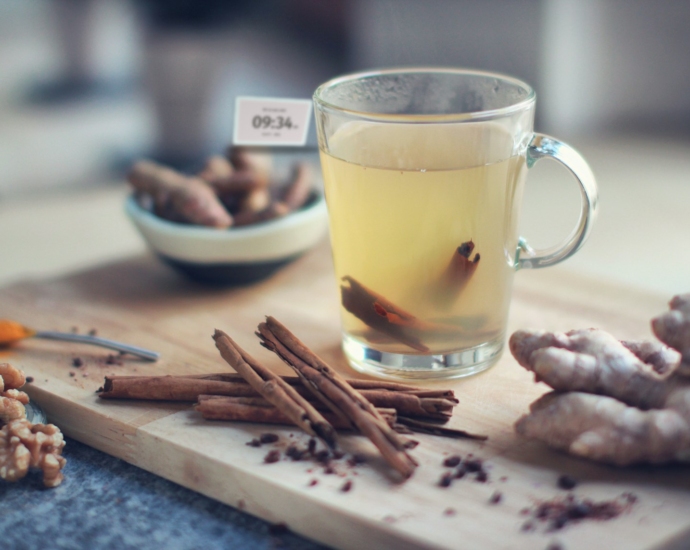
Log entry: {"hour": 9, "minute": 34}
